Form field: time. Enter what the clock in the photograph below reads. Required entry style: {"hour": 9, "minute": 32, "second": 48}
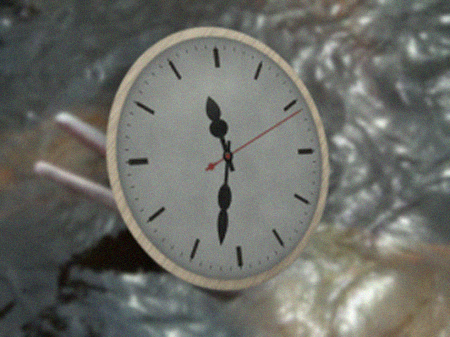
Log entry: {"hour": 11, "minute": 32, "second": 11}
